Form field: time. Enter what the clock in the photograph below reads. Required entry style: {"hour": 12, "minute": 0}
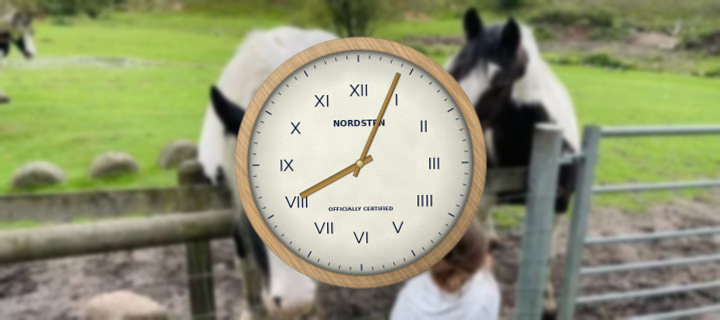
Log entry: {"hour": 8, "minute": 4}
